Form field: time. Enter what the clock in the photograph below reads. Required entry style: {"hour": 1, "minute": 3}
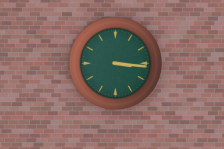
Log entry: {"hour": 3, "minute": 16}
